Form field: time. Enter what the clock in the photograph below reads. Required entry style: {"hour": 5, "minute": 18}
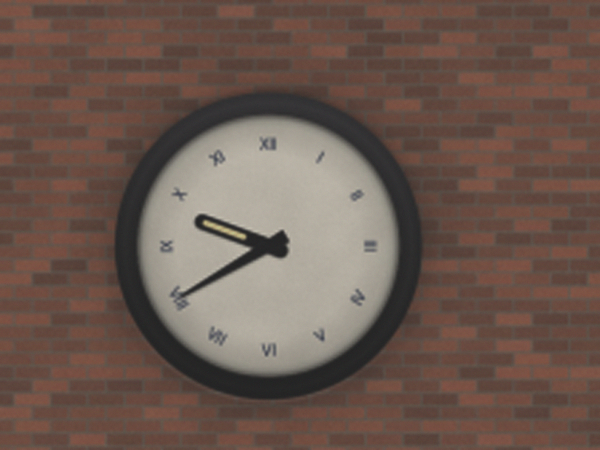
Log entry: {"hour": 9, "minute": 40}
